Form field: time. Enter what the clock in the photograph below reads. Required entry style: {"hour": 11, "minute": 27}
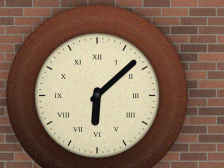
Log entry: {"hour": 6, "minute": 8}
